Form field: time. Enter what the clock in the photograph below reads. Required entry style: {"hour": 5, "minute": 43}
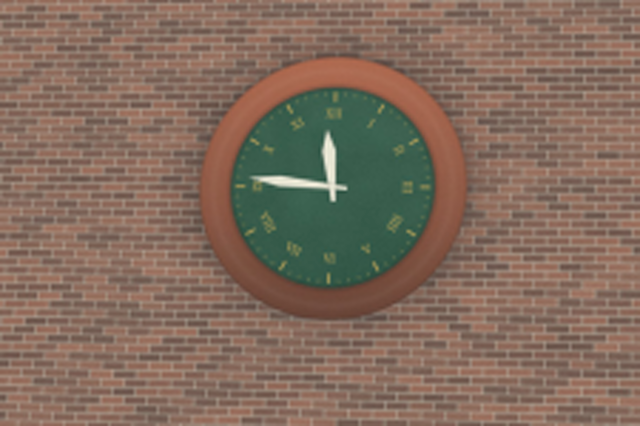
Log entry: {"hour": 11, "minute": 46}
